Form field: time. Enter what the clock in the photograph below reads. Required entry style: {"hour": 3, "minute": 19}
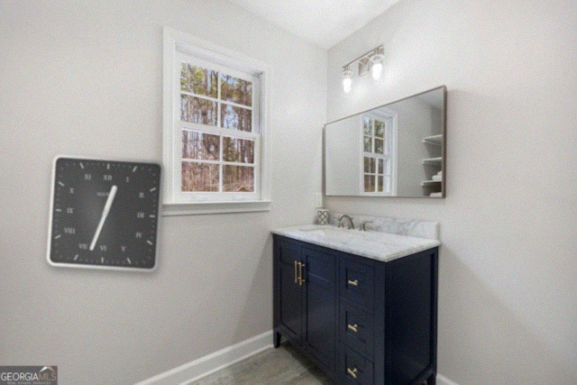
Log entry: {"hour": 12, "minute": 33}
